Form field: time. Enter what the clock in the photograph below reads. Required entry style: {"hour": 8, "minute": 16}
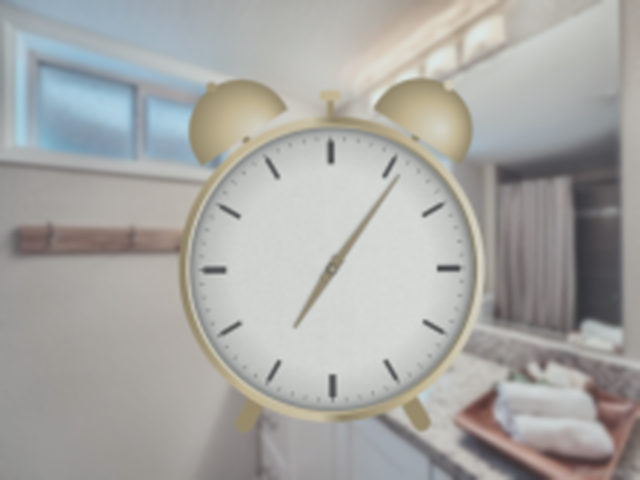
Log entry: {"hour": 7, "minute": 6}
